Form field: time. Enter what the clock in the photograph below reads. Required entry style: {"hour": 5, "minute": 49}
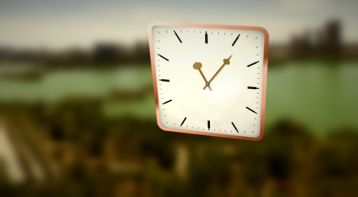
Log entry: {"hour": 11, "minute": 6}
